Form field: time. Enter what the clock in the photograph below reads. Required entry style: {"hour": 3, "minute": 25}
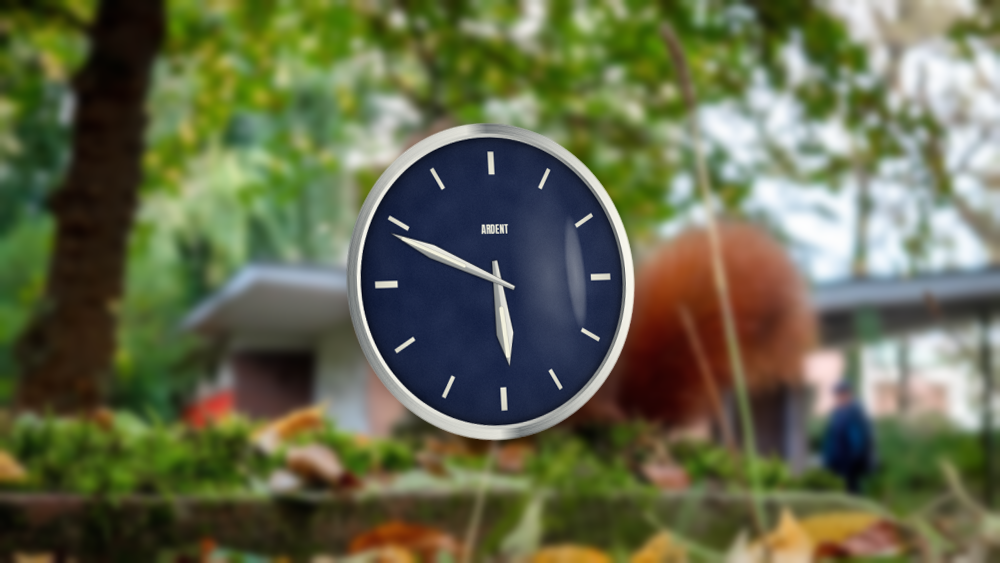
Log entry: {"hour": 5, "minute": 49}
